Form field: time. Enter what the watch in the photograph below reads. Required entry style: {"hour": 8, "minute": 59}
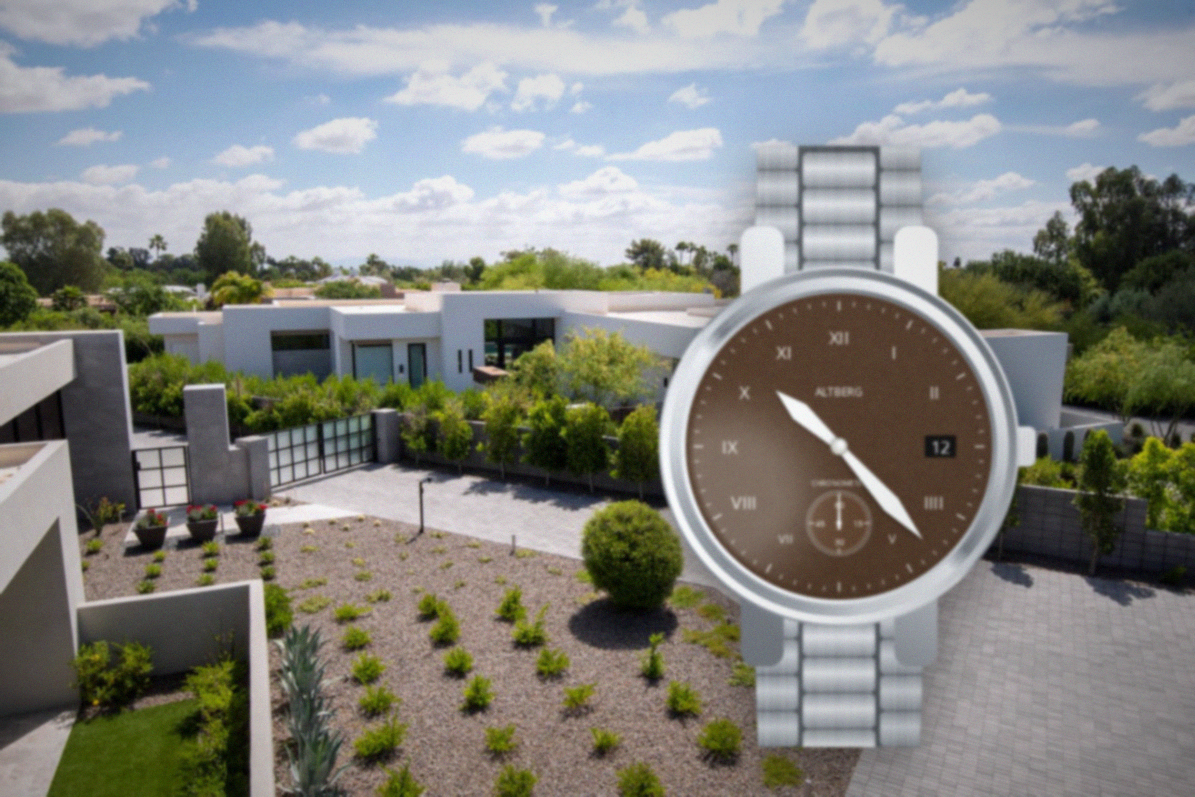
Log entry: {"hour": 10, "minute": 23}
